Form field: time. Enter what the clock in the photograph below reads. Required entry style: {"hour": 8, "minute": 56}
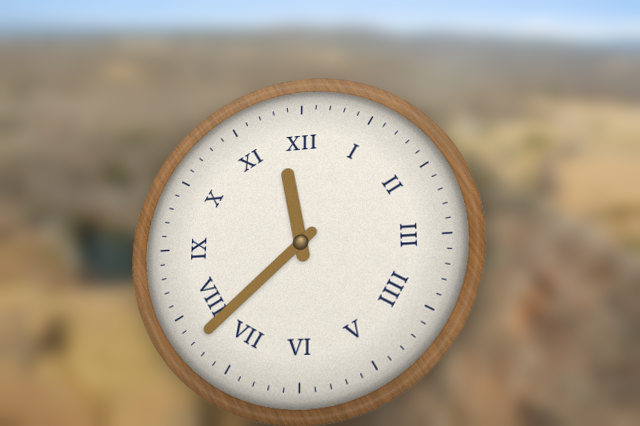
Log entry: {"hour": 11, "minute": 38}
